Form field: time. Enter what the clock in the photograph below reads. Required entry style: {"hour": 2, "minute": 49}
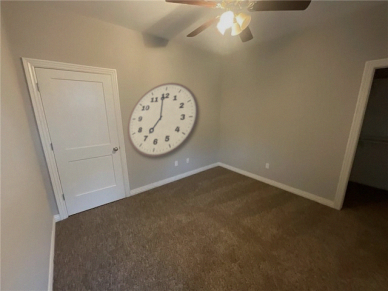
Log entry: {"hour": 6, "minute": 59}
